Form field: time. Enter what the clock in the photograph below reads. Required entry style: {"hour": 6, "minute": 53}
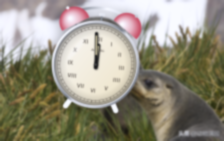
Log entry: {"hour": 11, "minute": 59}
